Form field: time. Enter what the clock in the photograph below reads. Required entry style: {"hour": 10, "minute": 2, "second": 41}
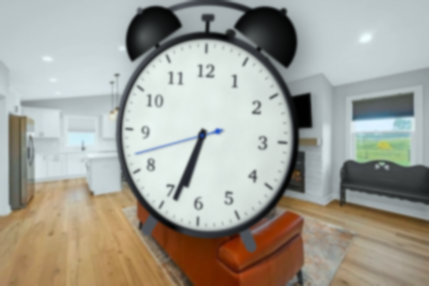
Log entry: {"hour": 6, "minute": 33, "second": 42}
